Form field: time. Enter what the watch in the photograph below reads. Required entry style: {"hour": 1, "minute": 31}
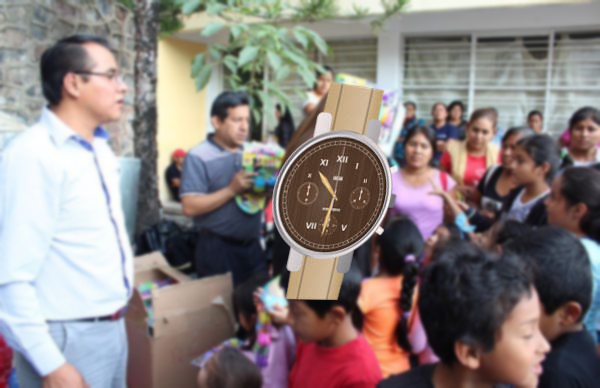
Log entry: {"hour": 10, "minute": 31}
